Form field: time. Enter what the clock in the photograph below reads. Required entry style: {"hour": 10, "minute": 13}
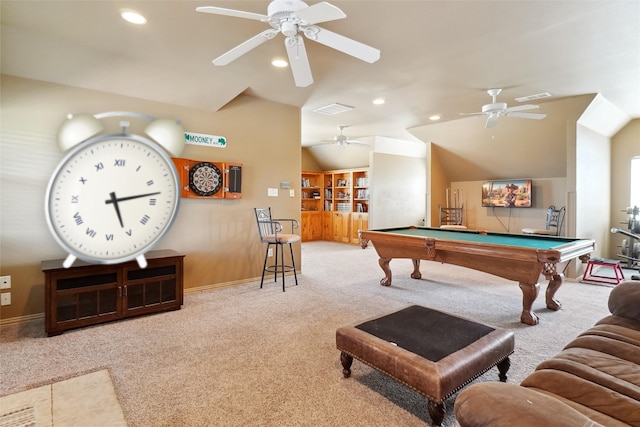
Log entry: {"hour": 5, "minute": 13}
